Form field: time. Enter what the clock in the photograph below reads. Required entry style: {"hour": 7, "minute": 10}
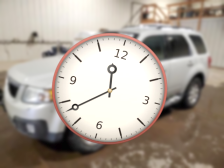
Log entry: {"hour": 11, "minute": 38}
